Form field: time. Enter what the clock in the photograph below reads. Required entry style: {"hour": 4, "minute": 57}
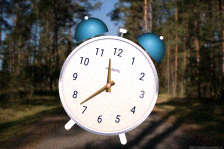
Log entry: {"hour": 11, "minute": 37}
